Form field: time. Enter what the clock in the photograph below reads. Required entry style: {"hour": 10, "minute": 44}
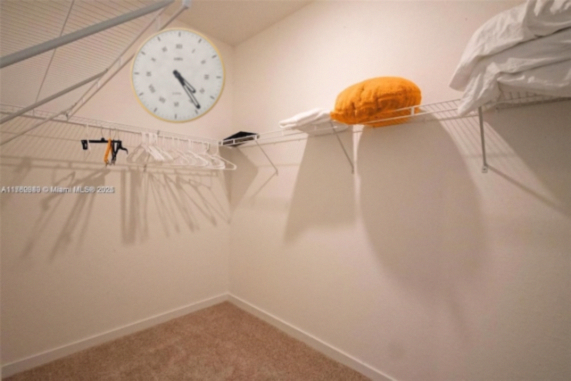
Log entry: {"hour": 4, "minute": 24}
